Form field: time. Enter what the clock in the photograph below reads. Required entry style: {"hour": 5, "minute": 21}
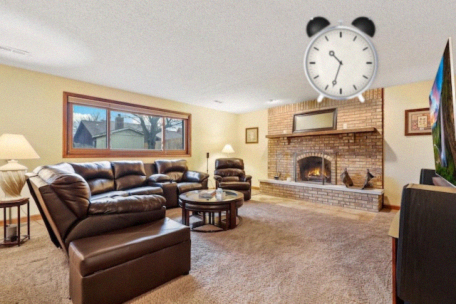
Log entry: {"hour": 10, "minute": 33}
